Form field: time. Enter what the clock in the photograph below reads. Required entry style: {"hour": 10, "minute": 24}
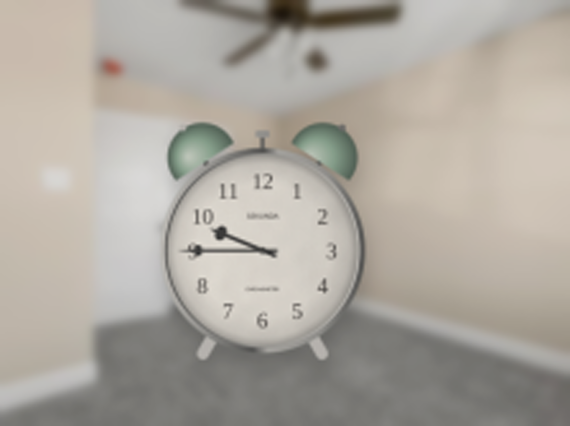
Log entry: {"hour": 9, "minute": 45}
